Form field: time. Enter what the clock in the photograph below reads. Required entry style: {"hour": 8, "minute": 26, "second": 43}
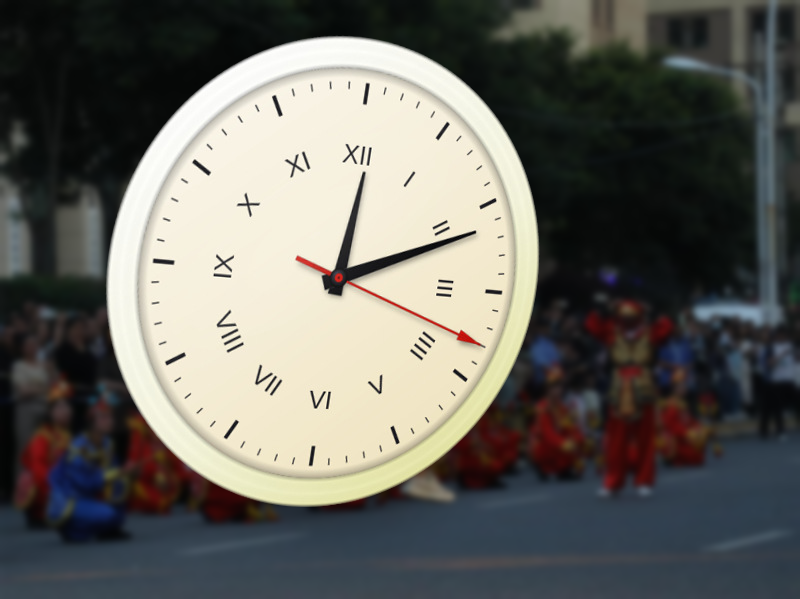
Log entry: {"hour": 12, "minute": 11, "second": 18}
